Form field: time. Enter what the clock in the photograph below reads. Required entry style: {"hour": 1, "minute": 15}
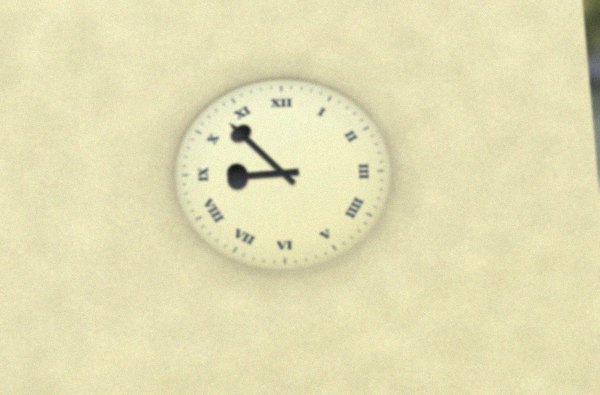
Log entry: {"hour": 8, "minute": 53}
